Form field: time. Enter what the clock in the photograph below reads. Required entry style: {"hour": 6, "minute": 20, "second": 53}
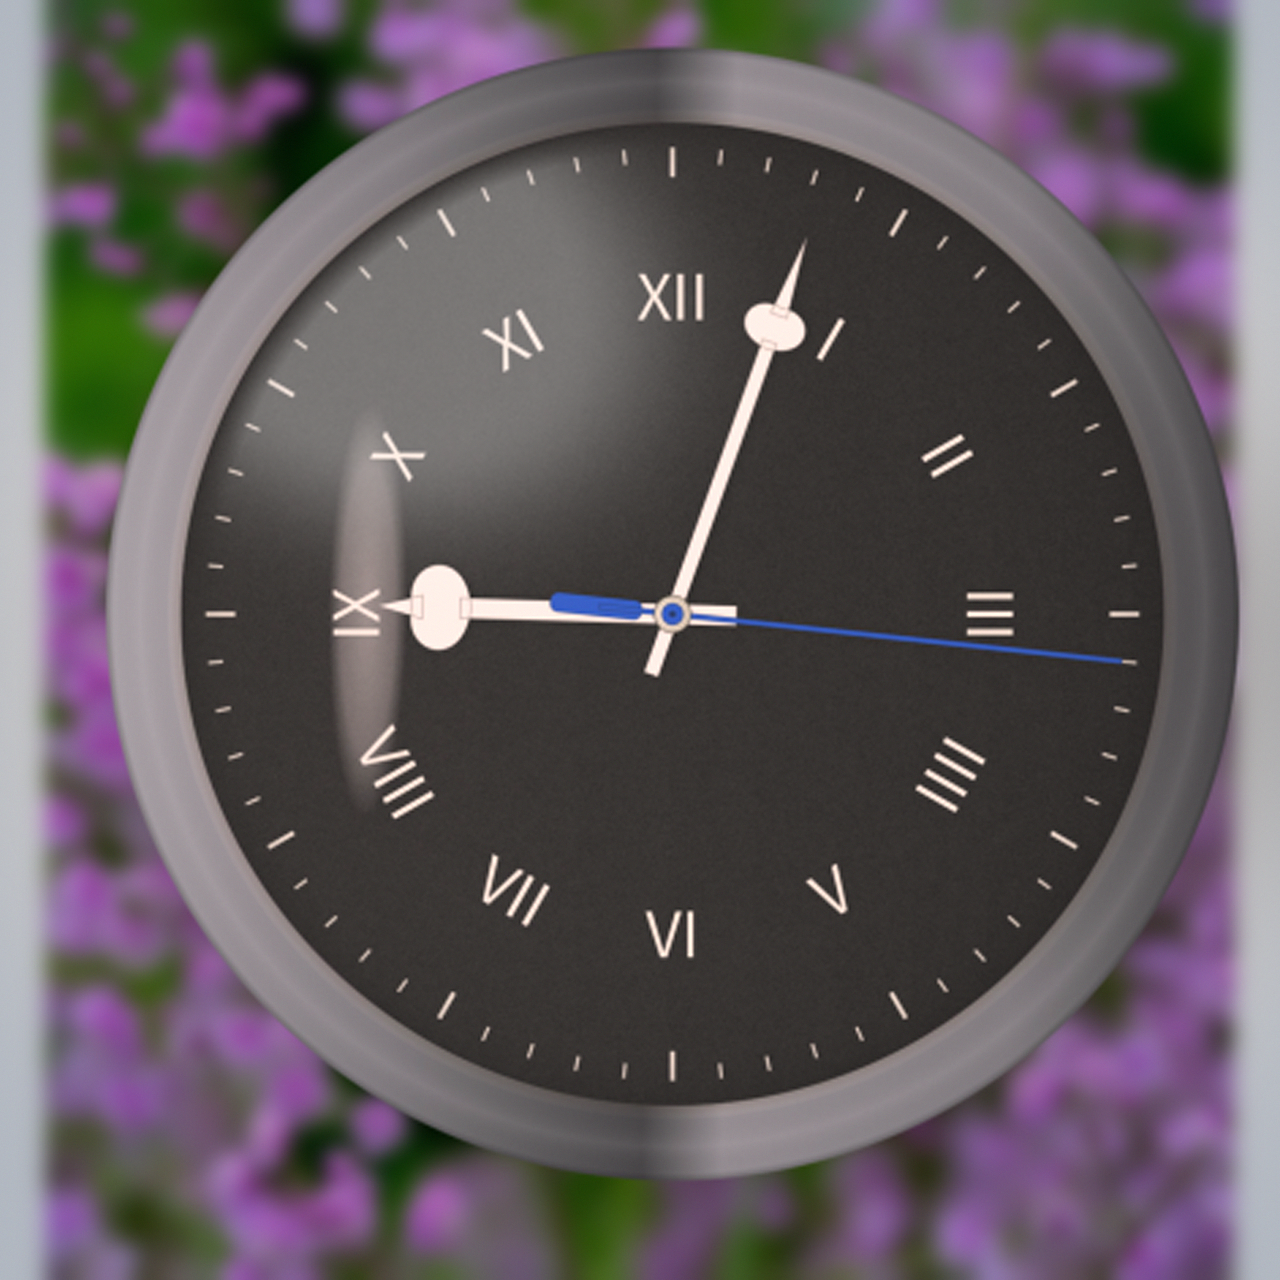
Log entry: {"hour": 9, "minute": 3, "second": 16}
